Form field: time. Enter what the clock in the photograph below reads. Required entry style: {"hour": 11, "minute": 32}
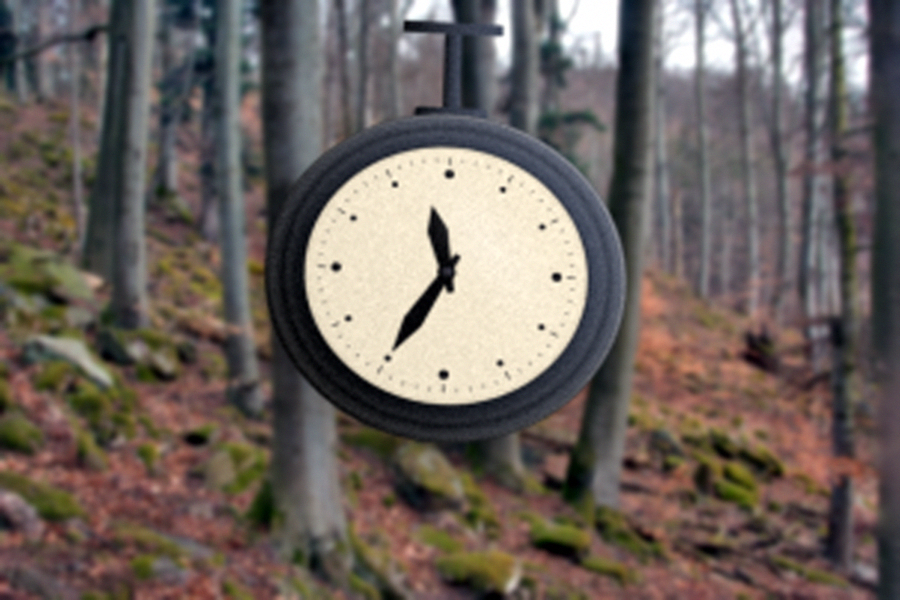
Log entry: {"hour": 11, "minute": 35}
